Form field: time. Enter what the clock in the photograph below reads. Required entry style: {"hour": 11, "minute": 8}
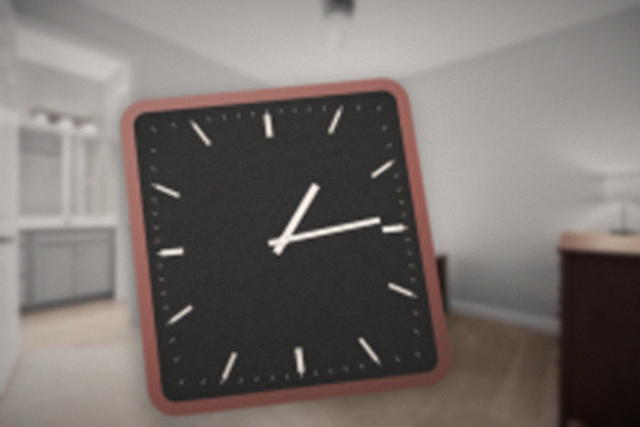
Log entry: {"hour": 1, "minute": 14}
